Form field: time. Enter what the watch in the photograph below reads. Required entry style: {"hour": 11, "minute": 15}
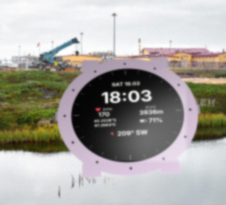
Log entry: {"hour": 18, "minute": 3}
